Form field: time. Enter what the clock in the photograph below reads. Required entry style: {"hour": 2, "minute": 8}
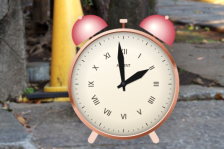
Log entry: {"hour": 1, "minute": 59}
